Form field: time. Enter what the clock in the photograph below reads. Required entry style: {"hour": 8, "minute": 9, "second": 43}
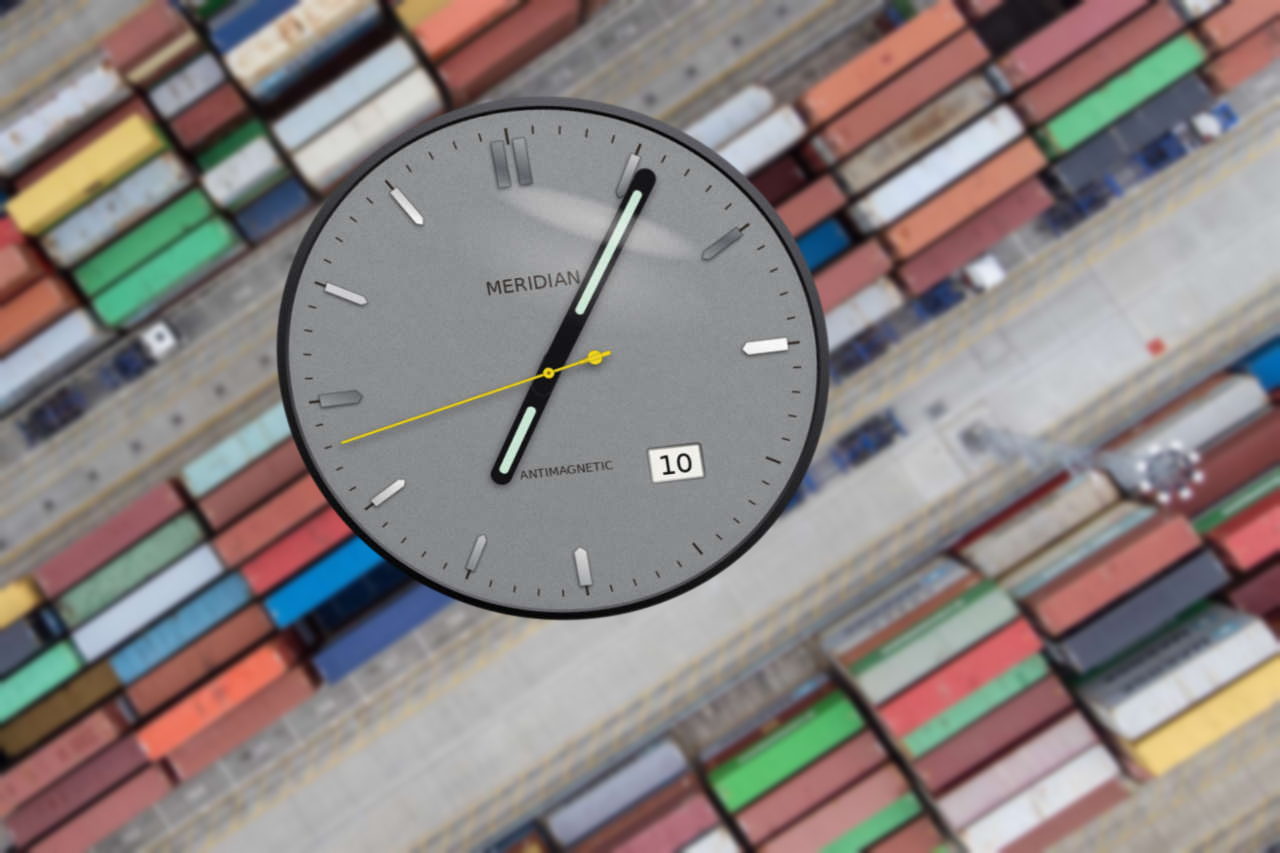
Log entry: {"hour": 7, "minute": 5, "second": 43}
